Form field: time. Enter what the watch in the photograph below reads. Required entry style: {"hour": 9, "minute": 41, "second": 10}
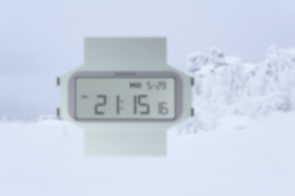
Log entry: {"hour": 21, "minute": 15, "second": 16}
